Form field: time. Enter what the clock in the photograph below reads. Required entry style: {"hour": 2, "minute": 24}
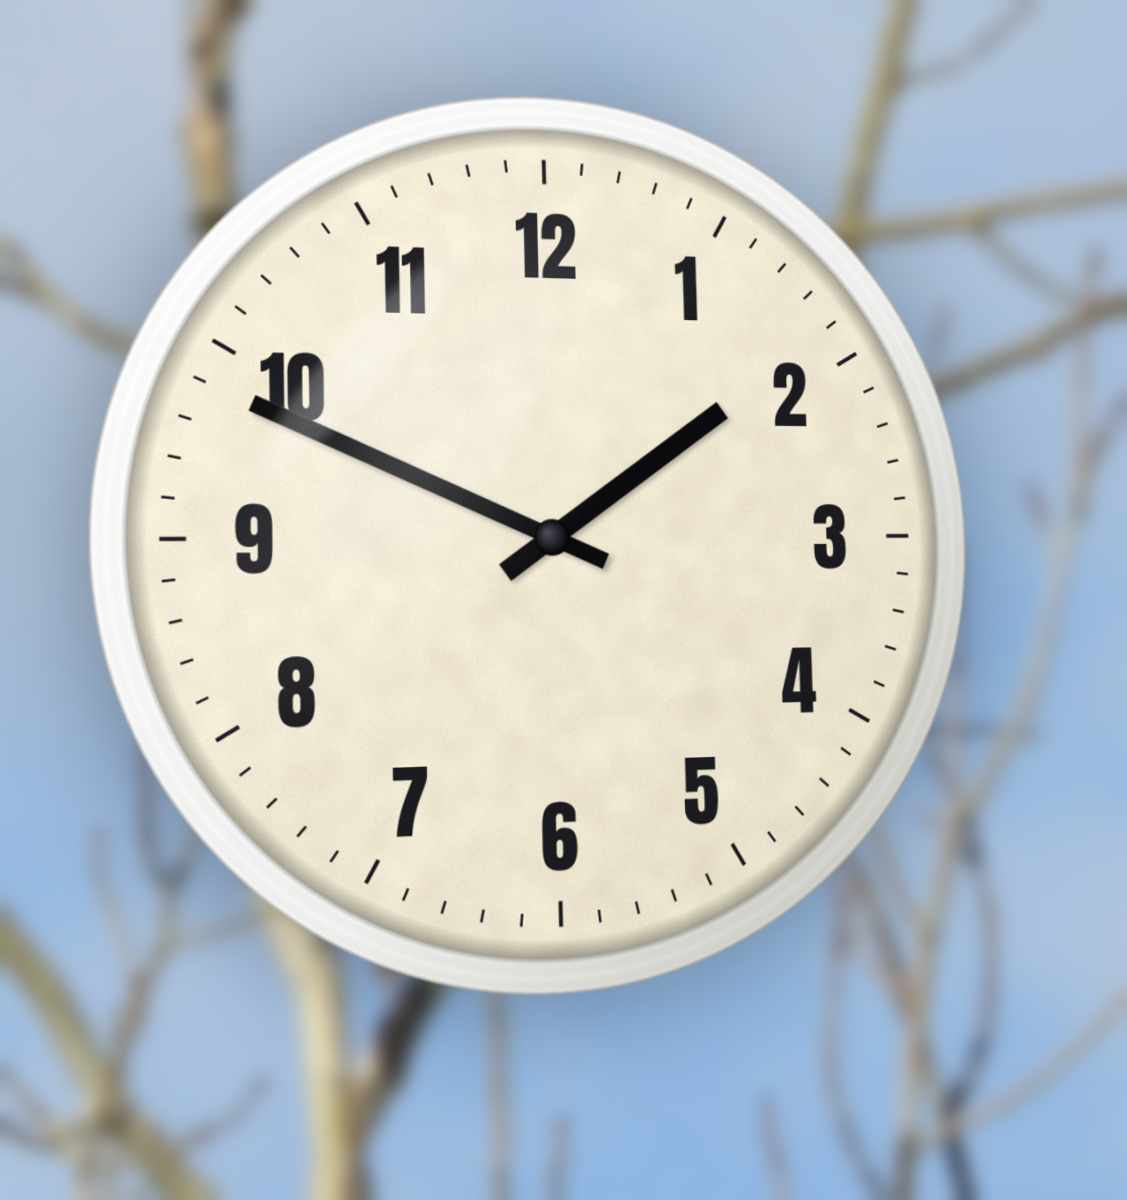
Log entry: {"hour": 1, "minute": 49}
